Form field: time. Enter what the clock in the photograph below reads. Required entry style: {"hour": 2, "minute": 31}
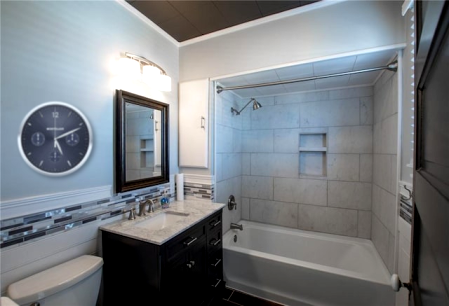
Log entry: {"hour": 5, "minute": 11}
